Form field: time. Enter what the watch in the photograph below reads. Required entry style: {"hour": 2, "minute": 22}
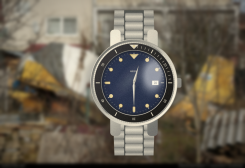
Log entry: {"hour": 12, "minute": 30}
